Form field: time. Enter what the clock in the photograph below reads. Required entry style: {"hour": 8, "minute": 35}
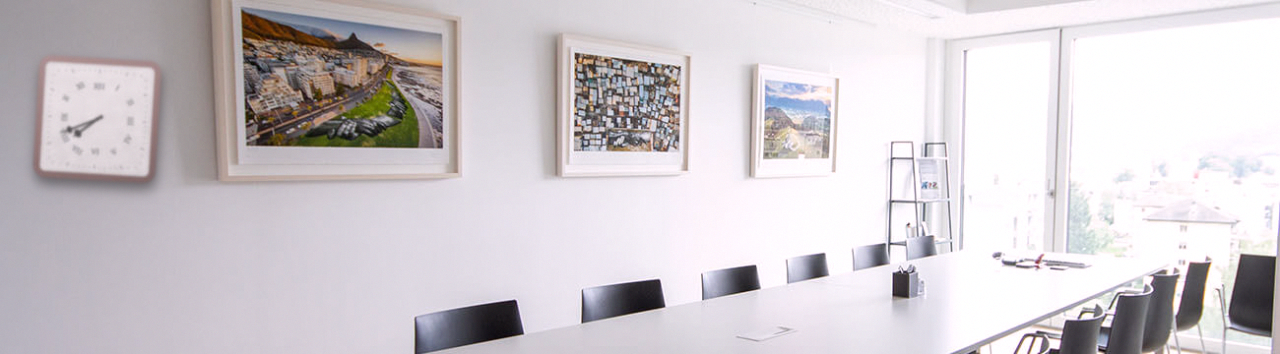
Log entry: {"hour": 7, "minute": 41}
